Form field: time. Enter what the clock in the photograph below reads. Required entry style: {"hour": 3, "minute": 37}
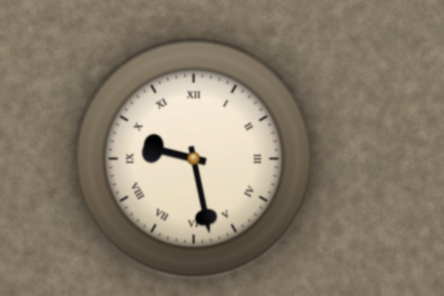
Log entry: {"hour": 9, "minute": 28}
